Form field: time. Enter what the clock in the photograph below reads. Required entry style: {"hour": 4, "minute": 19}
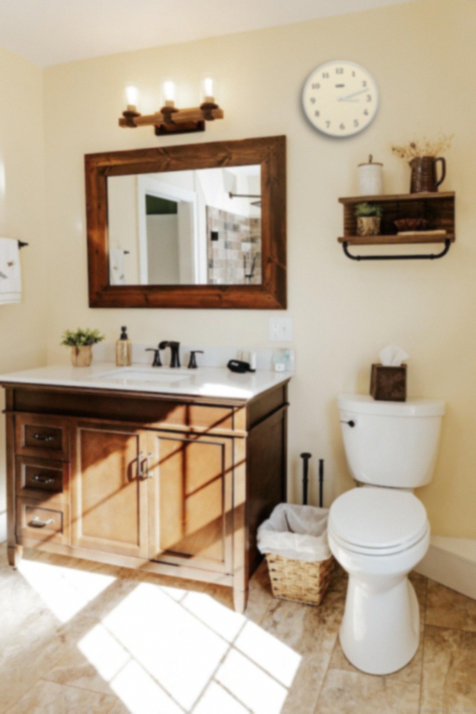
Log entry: {"hour": 3, "minute": 12}
